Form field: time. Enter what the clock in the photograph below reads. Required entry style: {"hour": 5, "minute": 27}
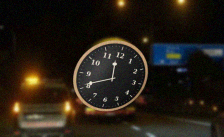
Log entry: {"hour": 11, "minute": 41}
